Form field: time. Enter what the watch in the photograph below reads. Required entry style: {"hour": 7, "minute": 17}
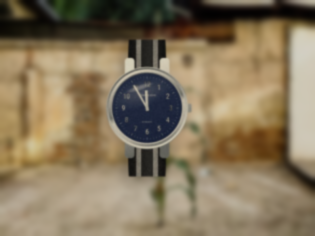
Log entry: {"hour": 11, "minute": 55}
